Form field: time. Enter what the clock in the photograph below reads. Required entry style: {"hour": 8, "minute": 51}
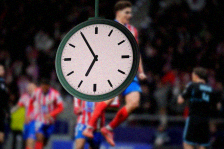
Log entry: {"hour": 6, "minute": 55}
